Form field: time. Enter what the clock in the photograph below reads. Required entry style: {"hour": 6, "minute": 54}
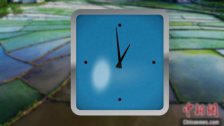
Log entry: {"hour": 12, "minute": 59}
